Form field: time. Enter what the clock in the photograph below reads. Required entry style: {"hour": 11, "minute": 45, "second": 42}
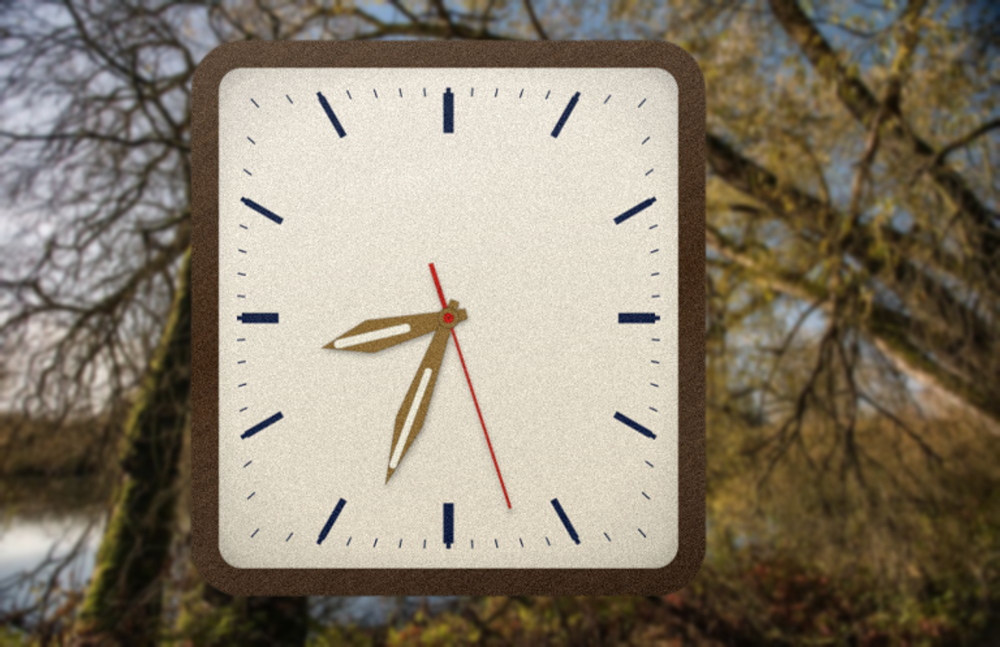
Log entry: {"hour": 8, "minute": 33, "second": 27}
